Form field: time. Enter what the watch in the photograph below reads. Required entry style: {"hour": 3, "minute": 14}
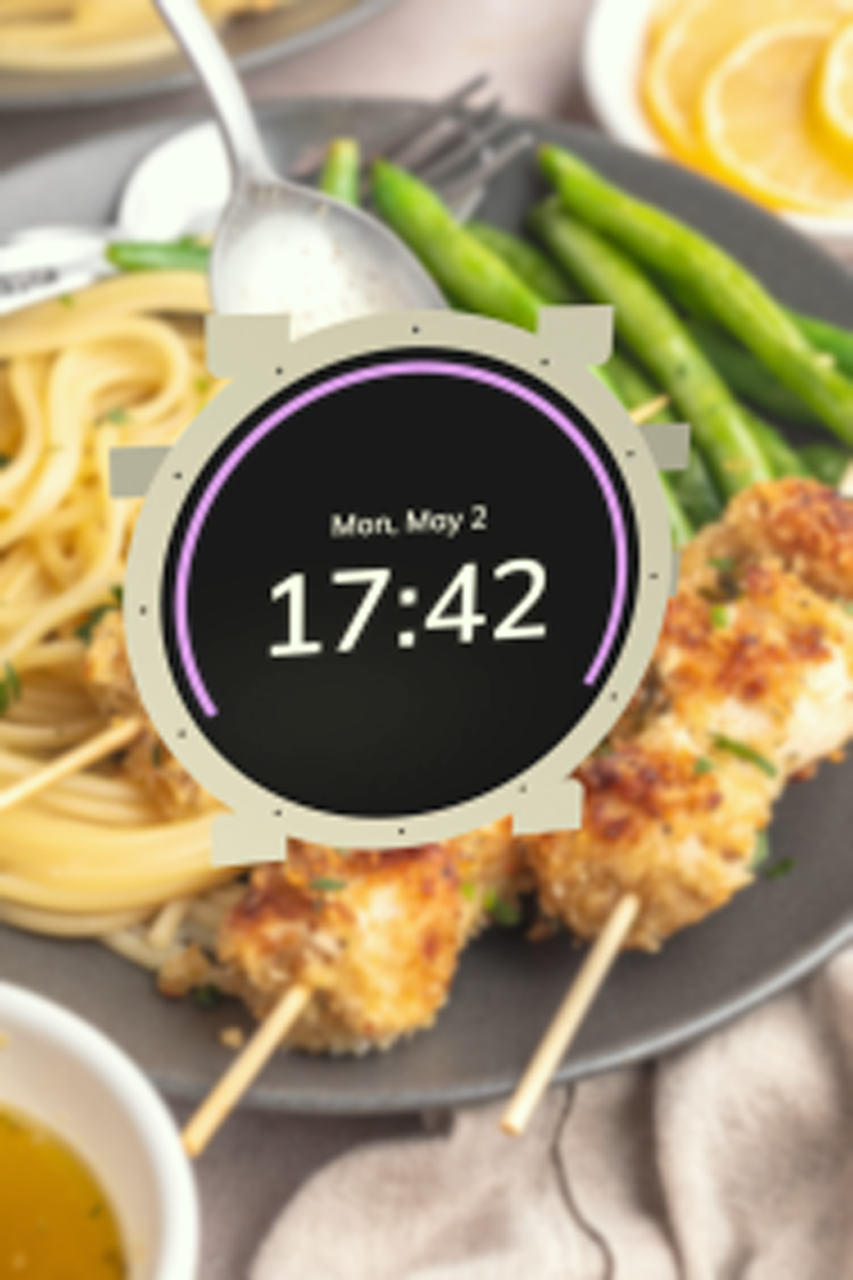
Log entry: {"hour": 17, "minute": 42}
